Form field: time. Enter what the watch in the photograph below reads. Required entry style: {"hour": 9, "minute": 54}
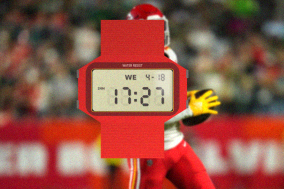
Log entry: {"hour": 17, "minute": 27}
